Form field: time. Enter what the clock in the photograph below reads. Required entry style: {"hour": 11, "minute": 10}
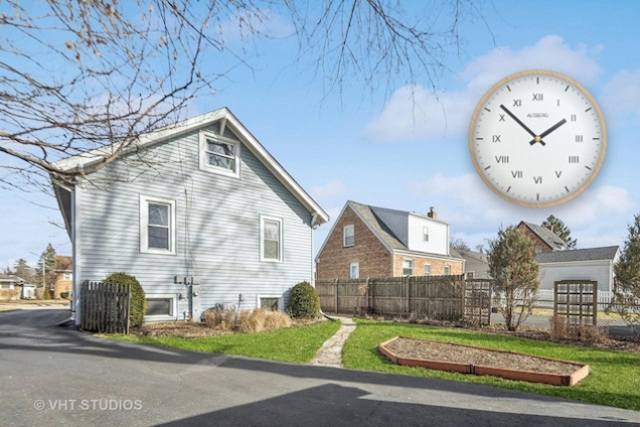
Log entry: {"hour": 1, "minute": 52}
